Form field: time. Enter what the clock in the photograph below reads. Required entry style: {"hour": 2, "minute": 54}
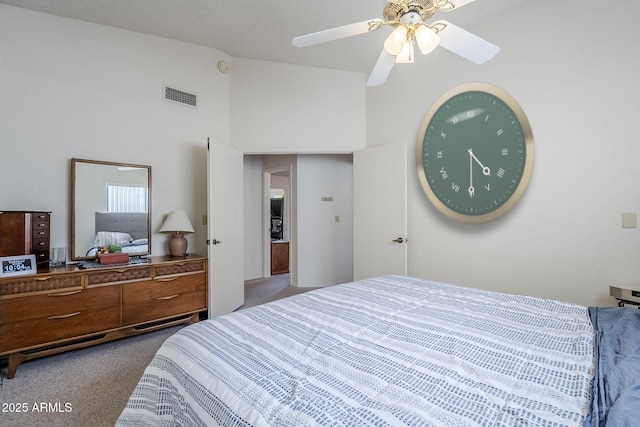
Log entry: {"hour": 4, "minute": 30}
